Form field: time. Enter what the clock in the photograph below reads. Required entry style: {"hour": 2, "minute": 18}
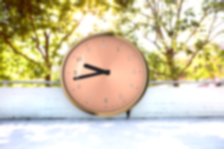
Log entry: {"hour": 9, "minute": 43}
